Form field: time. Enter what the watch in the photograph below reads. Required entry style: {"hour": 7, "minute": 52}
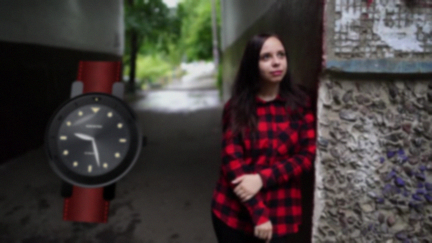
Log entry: {"hour": 9, "minute": 27}
